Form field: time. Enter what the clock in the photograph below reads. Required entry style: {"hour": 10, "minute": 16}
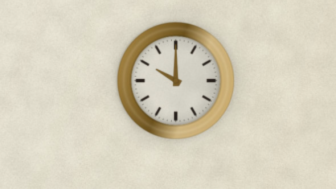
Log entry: {"hour": 10, "minute": 0}
